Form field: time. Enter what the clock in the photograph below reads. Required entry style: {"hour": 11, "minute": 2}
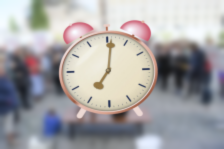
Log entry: {"hour": 7, "minute": 1}
